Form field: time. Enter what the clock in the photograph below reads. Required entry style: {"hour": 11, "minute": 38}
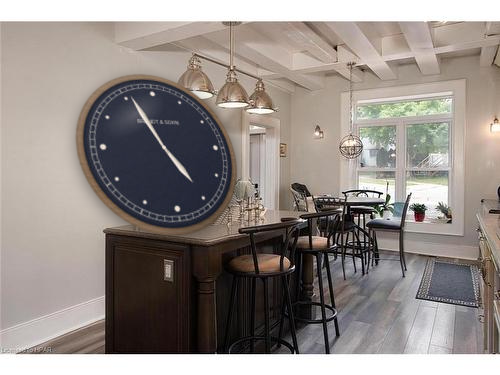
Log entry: {"hour": 4, "minute": 56}
